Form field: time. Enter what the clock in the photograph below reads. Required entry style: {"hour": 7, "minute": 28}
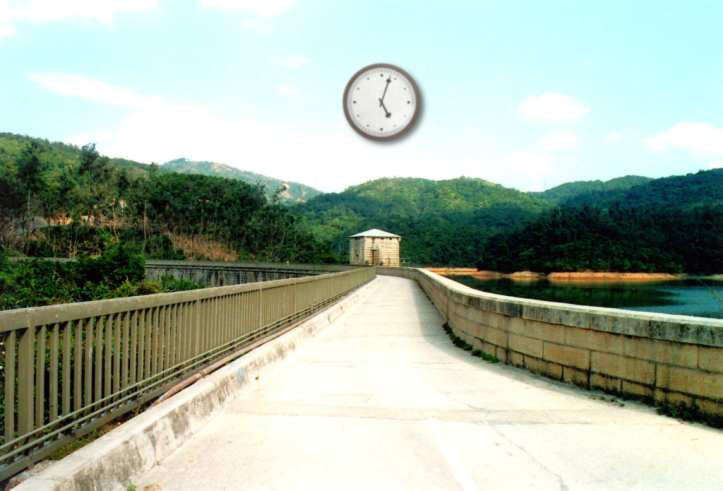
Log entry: {"hour": 5, "minute": 3}
